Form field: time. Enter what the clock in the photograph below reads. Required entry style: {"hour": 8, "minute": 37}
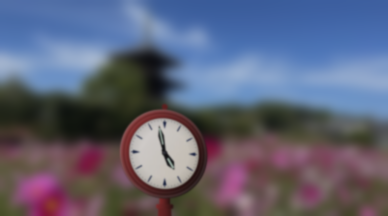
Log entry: {"hour": 4, "minute": 58}
